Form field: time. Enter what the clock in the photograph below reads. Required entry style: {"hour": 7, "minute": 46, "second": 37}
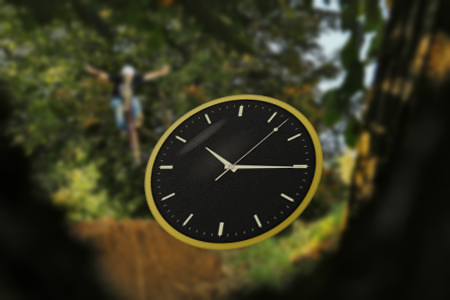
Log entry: {"hour": 10, "minute": 15, "second": 7}
